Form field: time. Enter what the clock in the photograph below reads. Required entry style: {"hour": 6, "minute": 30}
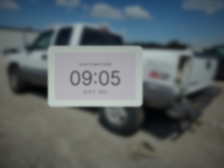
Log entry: {"hour": 9, "minute": 5}
